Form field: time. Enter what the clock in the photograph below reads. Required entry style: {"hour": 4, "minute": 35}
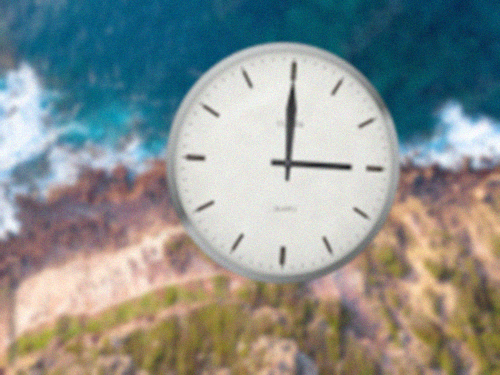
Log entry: {"hour": 3, "minute": 0}
